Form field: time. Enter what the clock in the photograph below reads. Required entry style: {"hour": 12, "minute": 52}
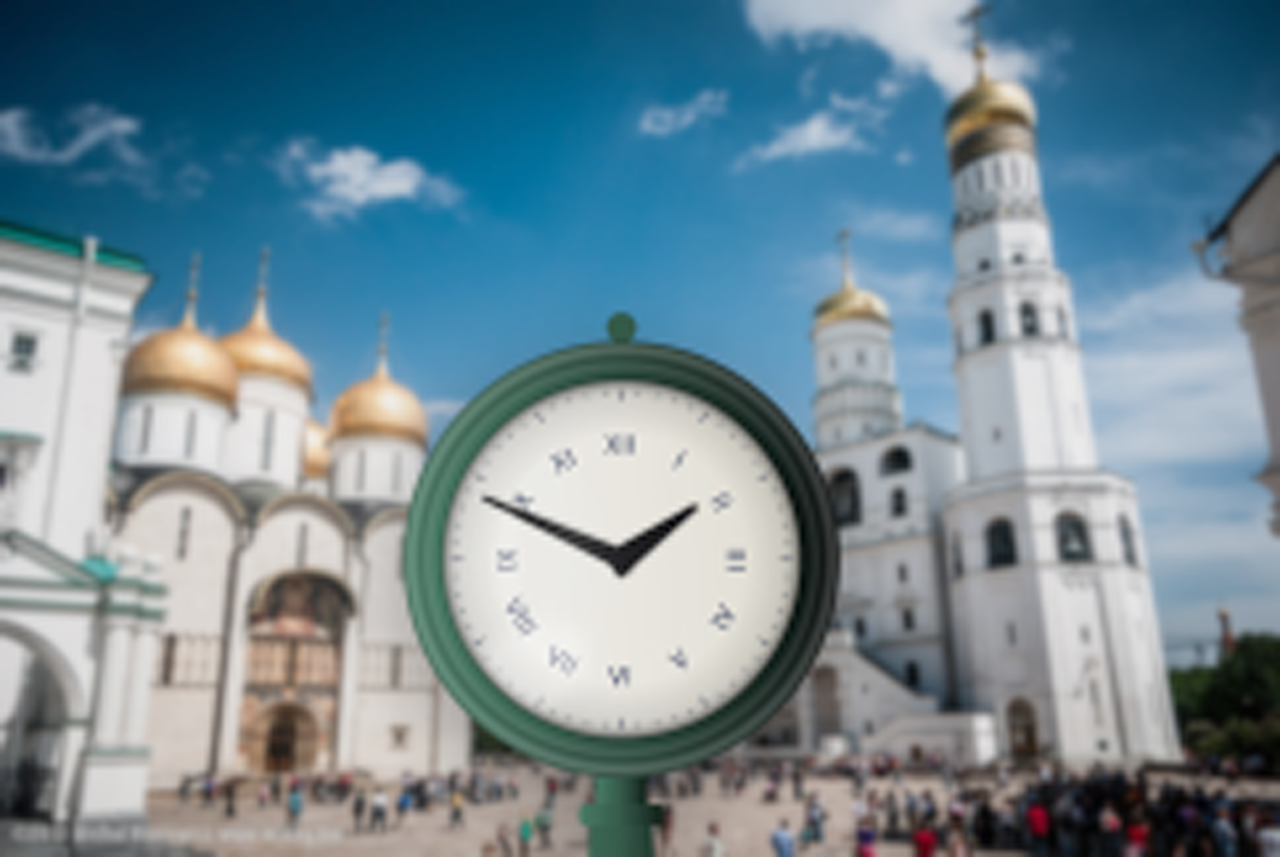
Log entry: {"hour": 1, "minute": 49}
